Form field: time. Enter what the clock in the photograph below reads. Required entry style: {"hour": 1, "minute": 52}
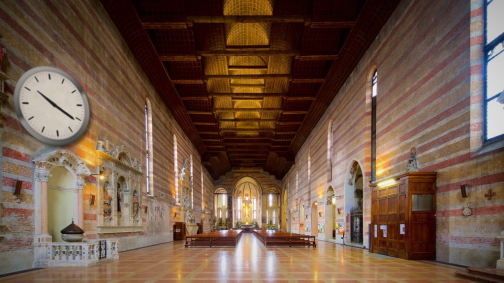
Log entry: {"hour": 10, "minute": 21}
